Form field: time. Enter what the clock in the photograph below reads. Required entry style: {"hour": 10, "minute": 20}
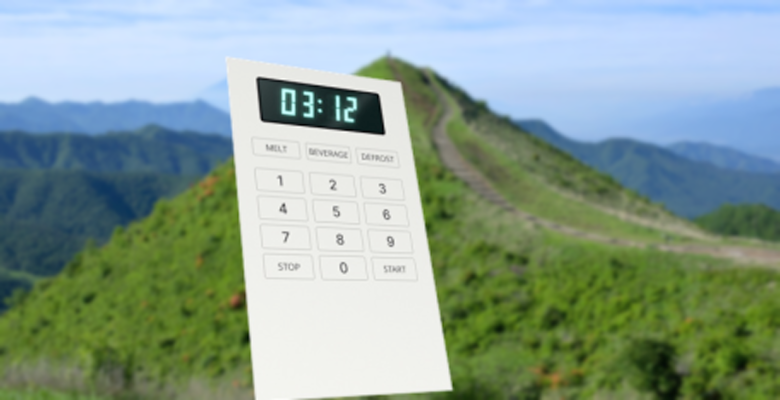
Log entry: {"hour": 3, "minute": 12}
